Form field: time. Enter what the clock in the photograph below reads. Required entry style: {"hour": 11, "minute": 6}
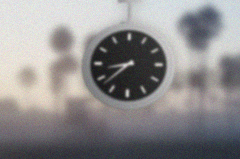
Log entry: {"hour": 8, "minute": 38}
